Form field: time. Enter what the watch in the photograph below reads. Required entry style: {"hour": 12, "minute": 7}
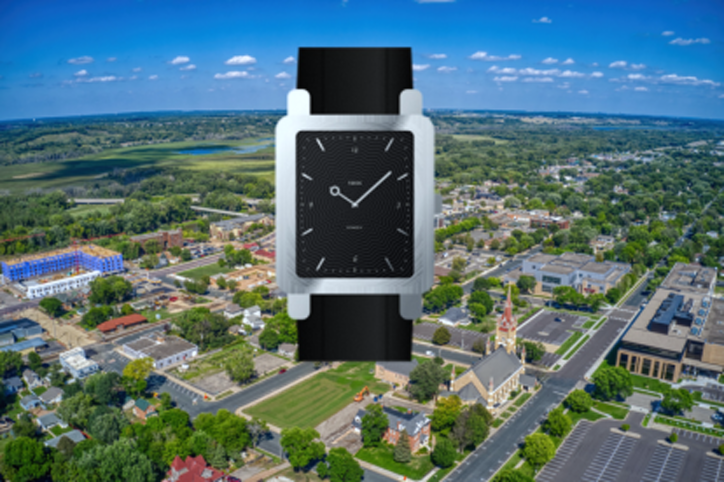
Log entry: {"hour": 10, "minute": 8}
